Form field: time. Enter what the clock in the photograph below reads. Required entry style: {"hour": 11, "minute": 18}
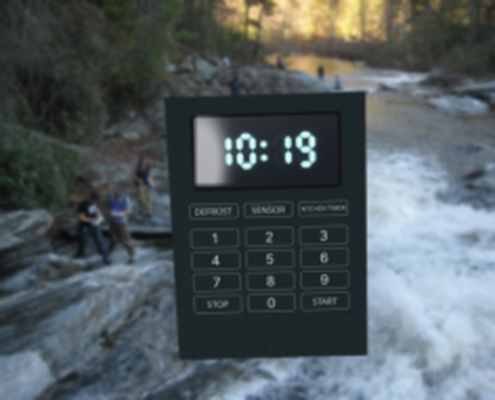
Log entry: {"hour": 10, "minute": 19}
